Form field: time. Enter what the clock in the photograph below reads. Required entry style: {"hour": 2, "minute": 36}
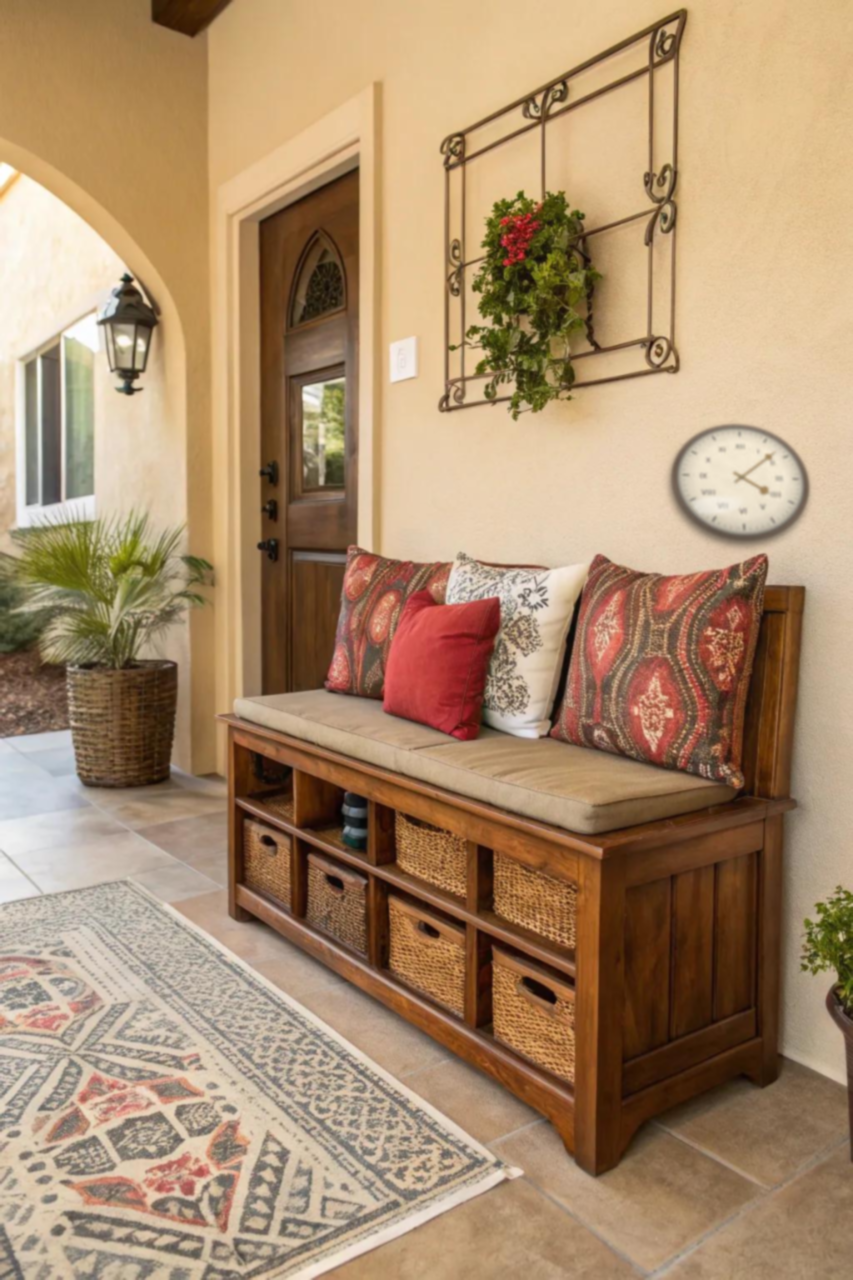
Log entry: {"hour": 4, "minute": 8}
